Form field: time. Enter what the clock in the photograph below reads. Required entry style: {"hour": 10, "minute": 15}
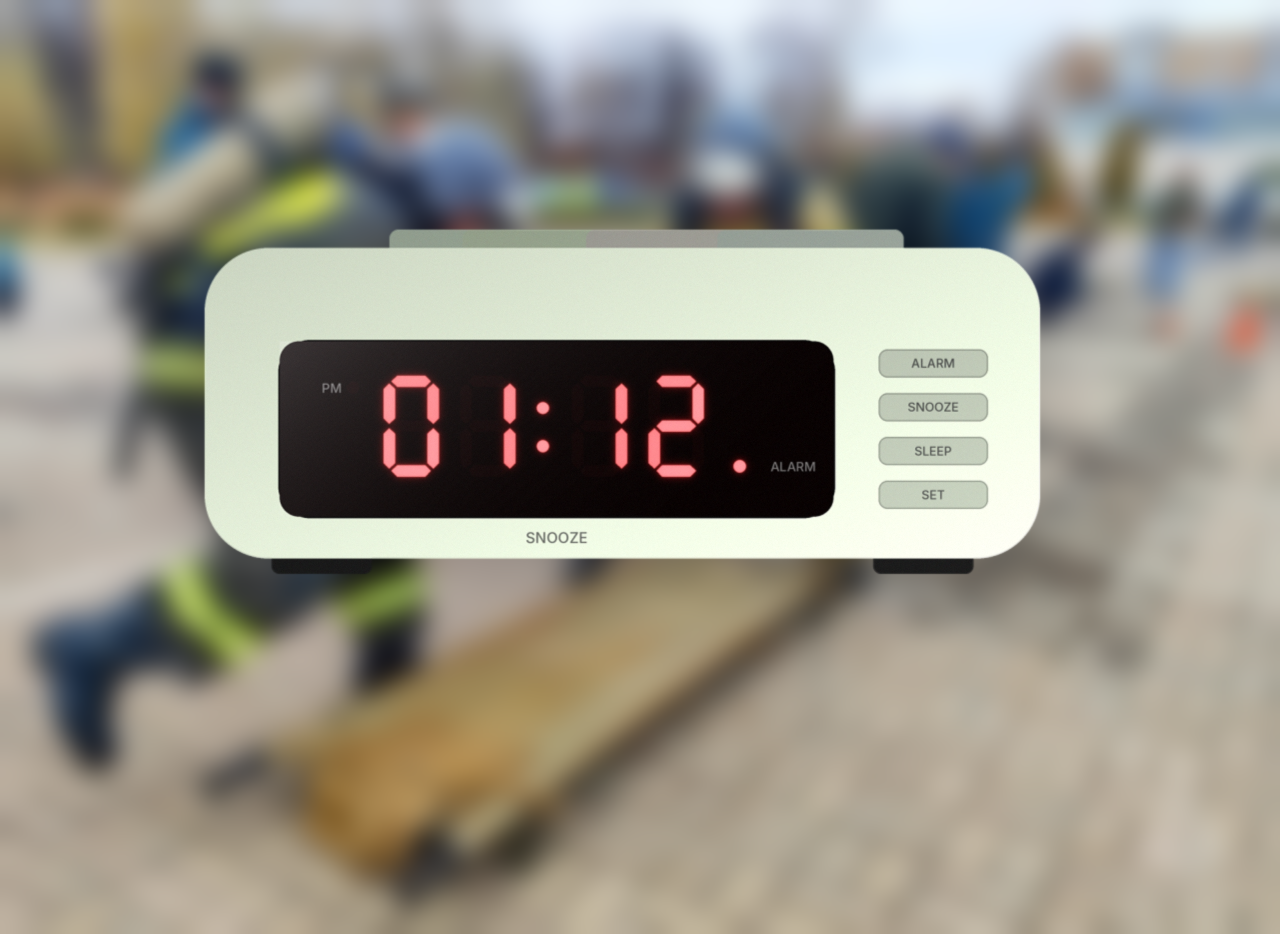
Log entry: {"hour": 1, "minute": 12}
